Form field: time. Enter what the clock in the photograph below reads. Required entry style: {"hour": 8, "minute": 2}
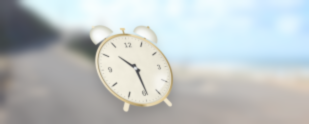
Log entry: {"hour": 10, "minute": 29}
